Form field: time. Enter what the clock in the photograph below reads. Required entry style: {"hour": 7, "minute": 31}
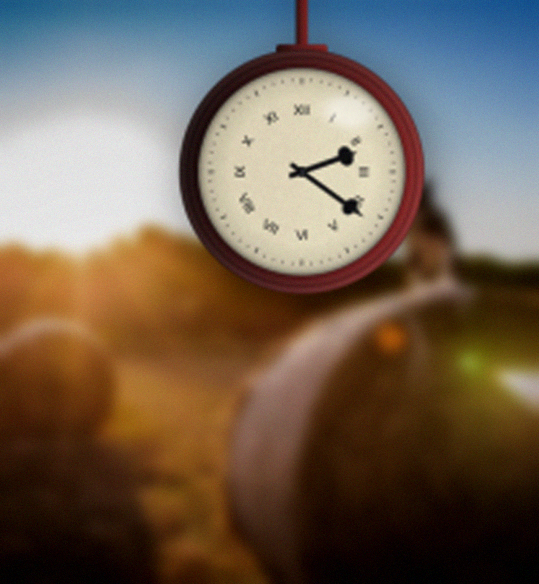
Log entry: {"hour": 2, "minute": 21}
